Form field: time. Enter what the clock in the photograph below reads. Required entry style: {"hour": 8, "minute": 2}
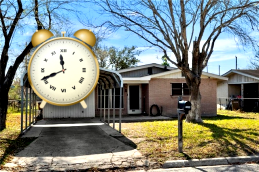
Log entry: {"hour": 11, "minute": 41}
